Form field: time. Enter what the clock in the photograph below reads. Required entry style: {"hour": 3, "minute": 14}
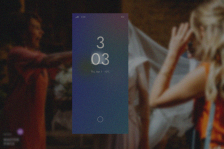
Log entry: {"hour": 3, "minute": 3}
